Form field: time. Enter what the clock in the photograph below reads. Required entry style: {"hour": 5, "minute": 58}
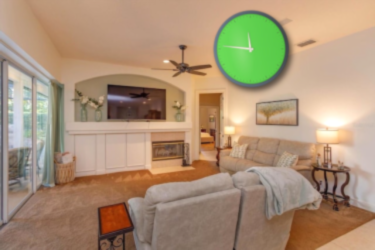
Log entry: {"hour": 11, "minute": 46}
